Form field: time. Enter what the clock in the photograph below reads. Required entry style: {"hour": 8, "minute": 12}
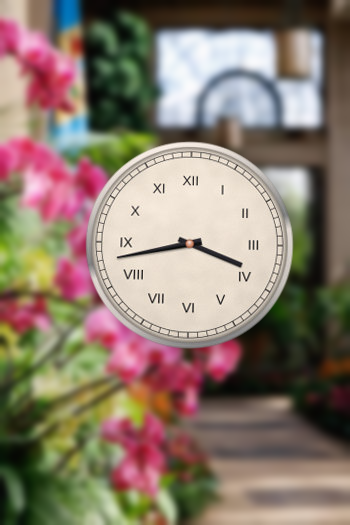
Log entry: {"hour": 3, "minute": 43}
